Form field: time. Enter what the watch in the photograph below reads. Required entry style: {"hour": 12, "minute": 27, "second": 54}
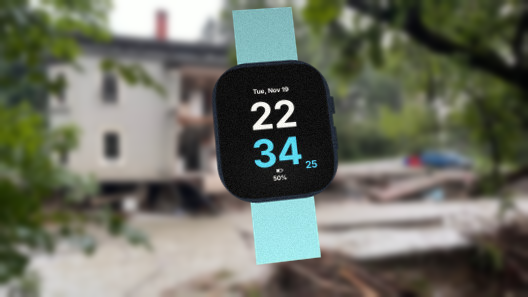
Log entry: {"hour": 22, "minute": 34, "second": 25}
